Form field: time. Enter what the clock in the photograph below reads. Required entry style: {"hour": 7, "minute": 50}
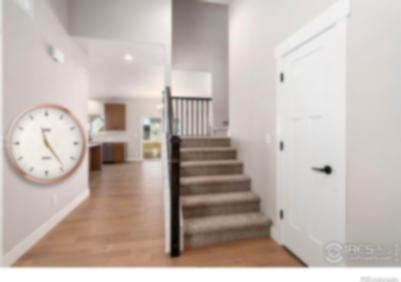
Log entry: {"hour": 11, "minute": 24}
